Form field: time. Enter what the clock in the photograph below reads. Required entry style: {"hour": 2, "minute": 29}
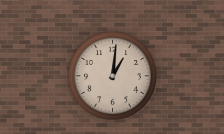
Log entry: {"hour": 1, "minute": 1}
